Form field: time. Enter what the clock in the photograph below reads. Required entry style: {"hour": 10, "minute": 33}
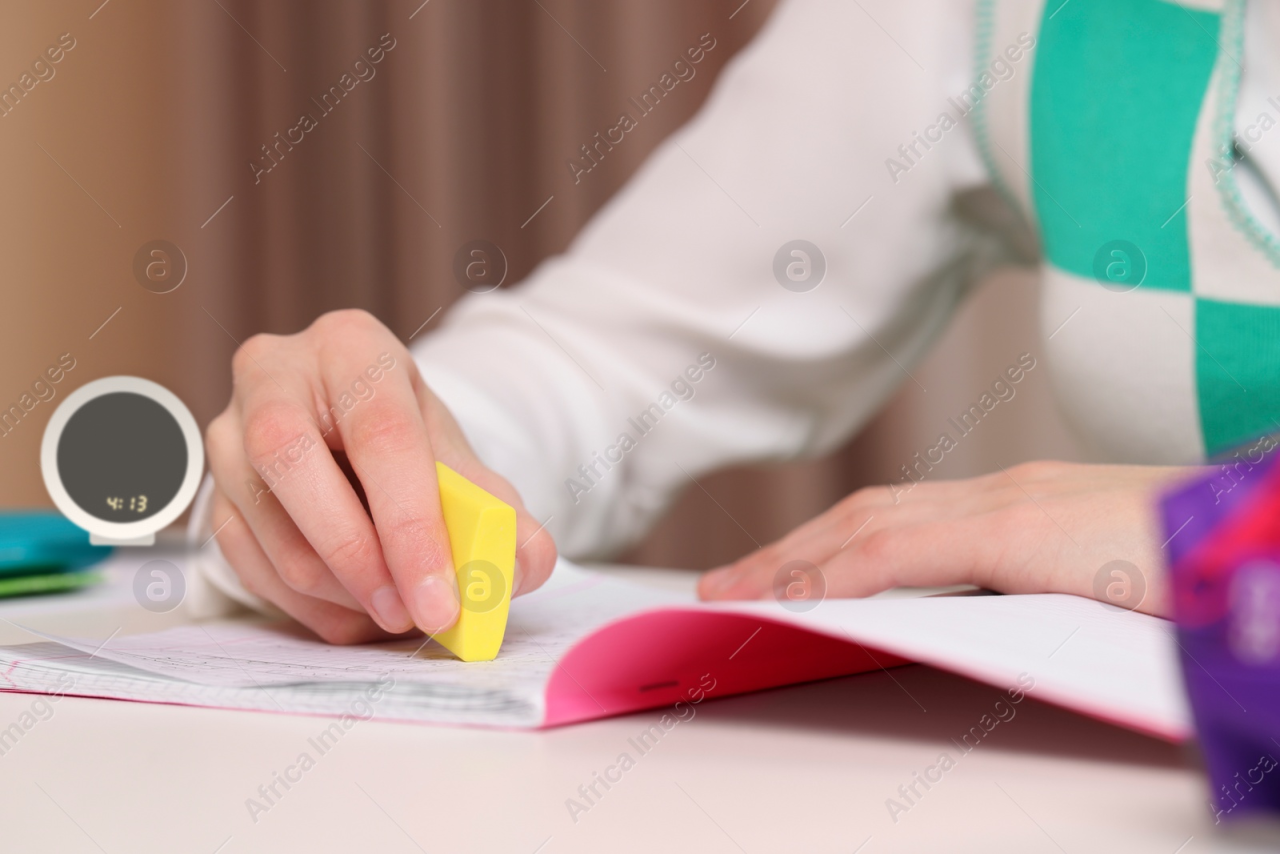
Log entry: {"hour": 4, "minute": 13}
